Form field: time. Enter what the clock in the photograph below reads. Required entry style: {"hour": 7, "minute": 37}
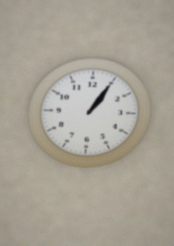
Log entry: {"hour": 1, "minute": 5}
